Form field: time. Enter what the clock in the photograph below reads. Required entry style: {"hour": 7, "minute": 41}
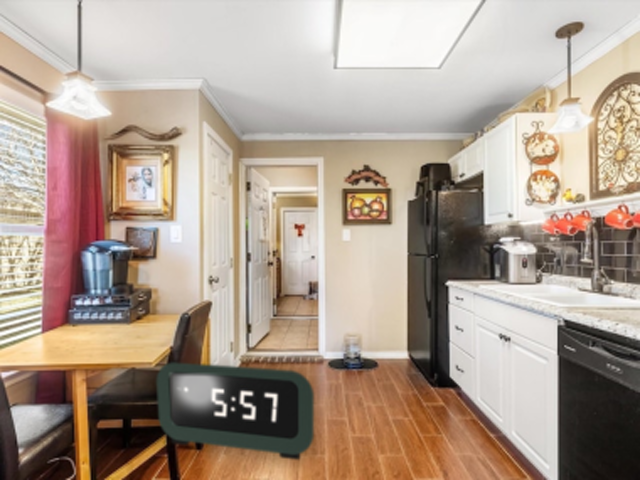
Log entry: {"hour": 5, "minute": 57}
